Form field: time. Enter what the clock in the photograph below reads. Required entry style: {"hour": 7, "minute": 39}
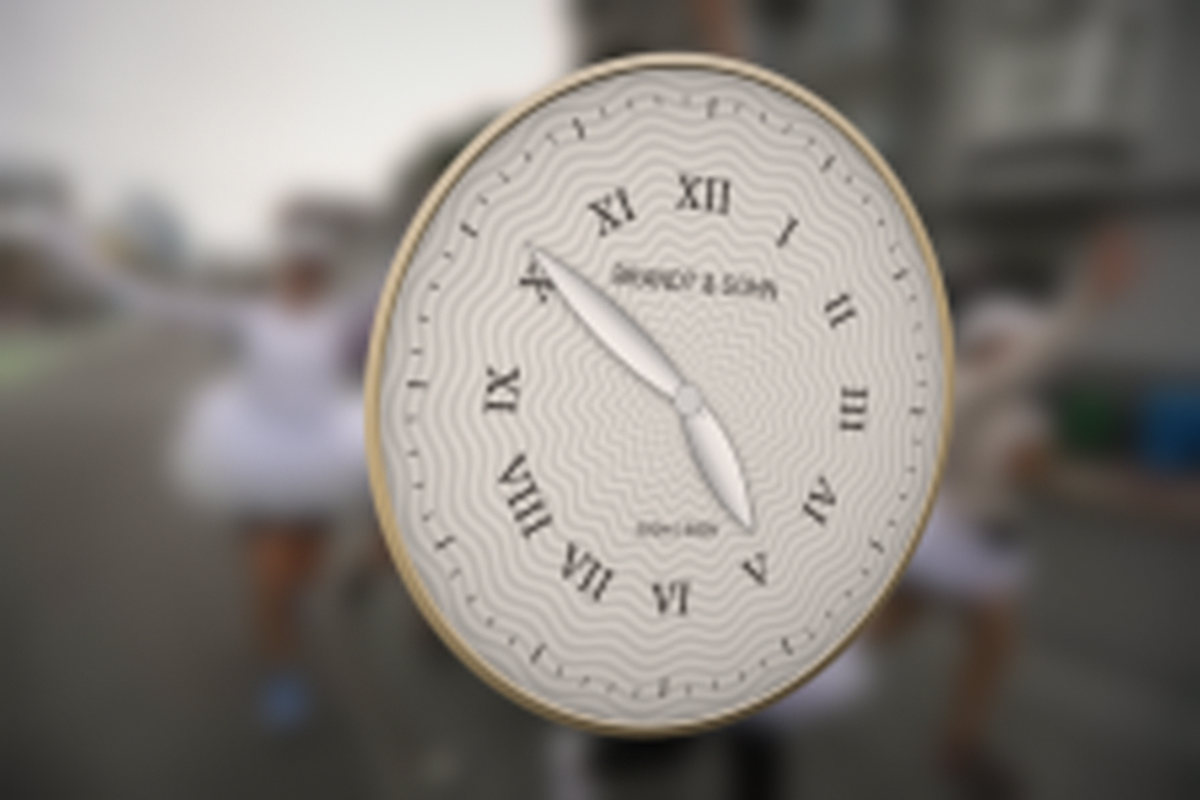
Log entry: {"hour": 4, "minute": 51}
